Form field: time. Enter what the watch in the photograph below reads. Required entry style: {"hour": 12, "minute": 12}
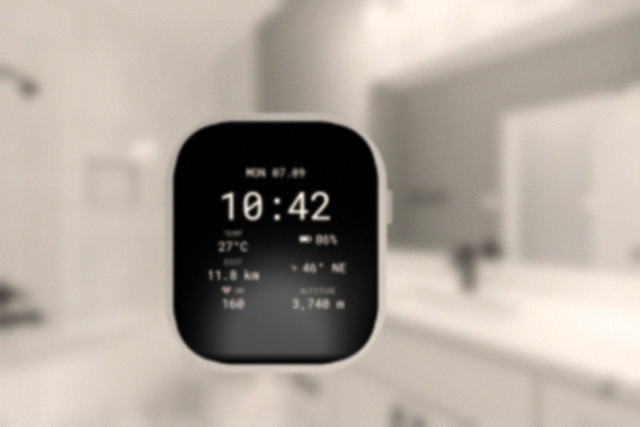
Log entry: {"hour": 10, "minute": 42}
